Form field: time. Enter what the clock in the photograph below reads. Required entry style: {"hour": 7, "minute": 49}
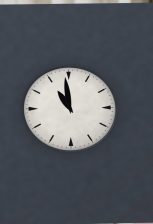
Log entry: {"hour": 10, "minute": 59}
